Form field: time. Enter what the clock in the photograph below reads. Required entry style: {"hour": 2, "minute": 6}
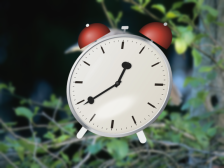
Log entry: {"hour": 12, "minute": 39}
